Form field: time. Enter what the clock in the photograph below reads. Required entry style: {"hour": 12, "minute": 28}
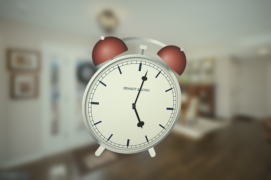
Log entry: {"hour": 5, "minute": 2}
